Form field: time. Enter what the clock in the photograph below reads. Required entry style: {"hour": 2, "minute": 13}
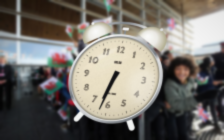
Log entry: {"hour": 6, "minute": 32}
